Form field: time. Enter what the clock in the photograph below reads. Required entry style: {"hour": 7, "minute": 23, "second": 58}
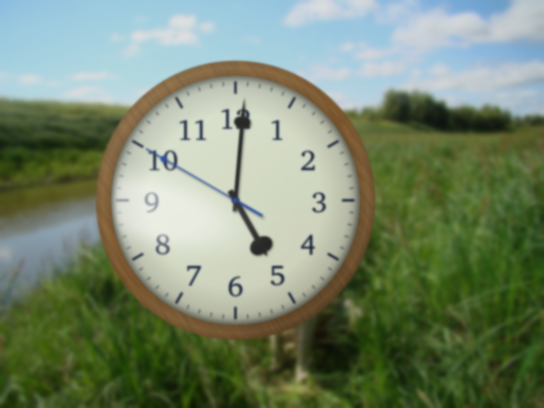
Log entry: {"hour": 5, "minute": 0, "second": 50}
